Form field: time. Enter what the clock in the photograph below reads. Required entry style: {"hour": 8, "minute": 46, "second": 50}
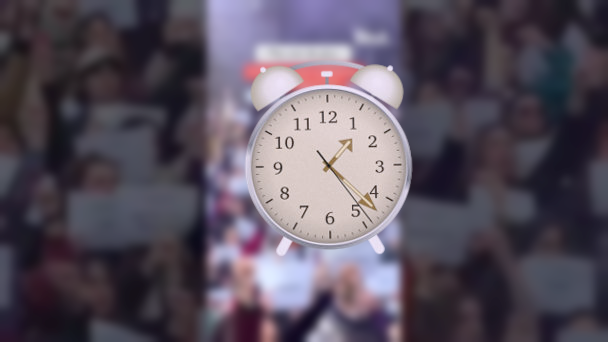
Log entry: {"hour": 1, "minute": 22, "second": 24}
